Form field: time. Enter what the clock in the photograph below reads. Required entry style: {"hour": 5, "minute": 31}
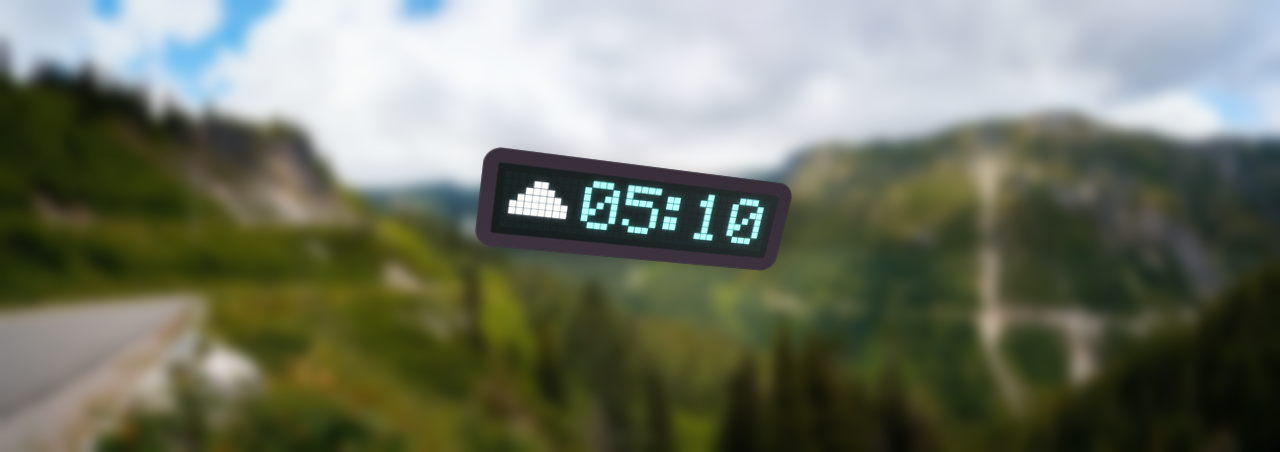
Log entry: {"hour": 5, "minute": 10}
